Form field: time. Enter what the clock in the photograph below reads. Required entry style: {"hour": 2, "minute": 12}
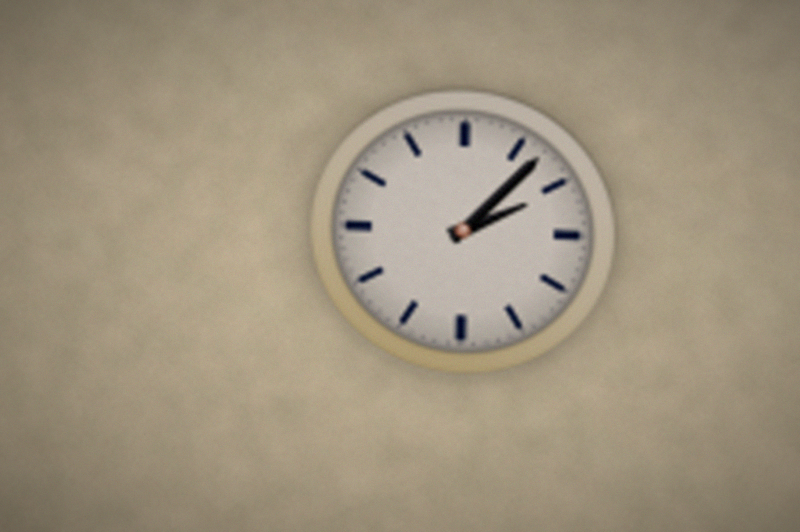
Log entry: {"hour": 2, "minute": 7}
